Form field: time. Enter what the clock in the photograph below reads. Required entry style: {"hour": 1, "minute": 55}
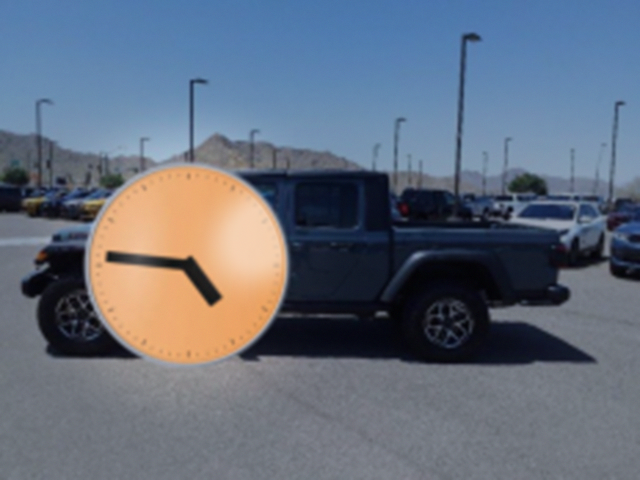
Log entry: {"hour": 4, "minute": 46}
